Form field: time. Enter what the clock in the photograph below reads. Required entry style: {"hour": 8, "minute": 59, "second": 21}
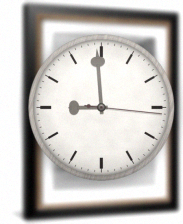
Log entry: {"hour": 8, "minute": 59, "second": 16}
